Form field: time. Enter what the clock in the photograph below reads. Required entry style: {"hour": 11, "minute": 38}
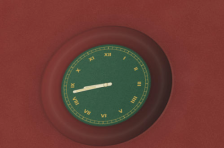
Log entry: {"hour": 8, "minute": 43}
